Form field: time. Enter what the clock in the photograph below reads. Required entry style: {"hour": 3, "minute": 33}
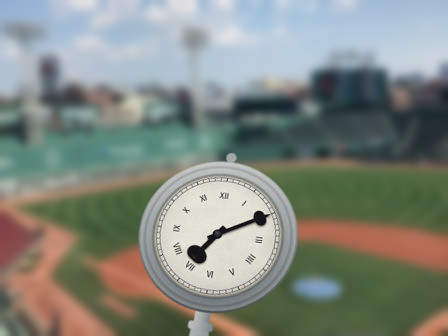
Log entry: {"hour": 7, "minute": 10}
